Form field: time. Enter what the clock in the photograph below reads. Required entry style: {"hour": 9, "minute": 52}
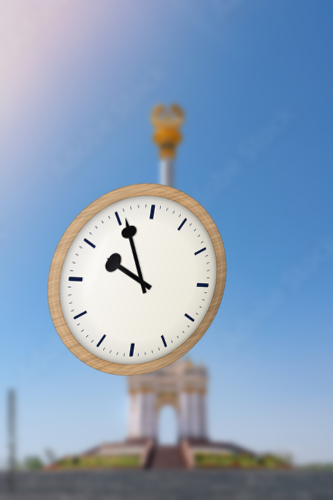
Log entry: {"hour": 9, "minute": 56}
